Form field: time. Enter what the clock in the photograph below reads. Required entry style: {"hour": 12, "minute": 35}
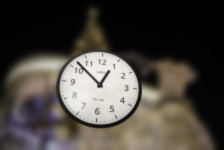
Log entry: {"hour": 12, "minute": 52}
